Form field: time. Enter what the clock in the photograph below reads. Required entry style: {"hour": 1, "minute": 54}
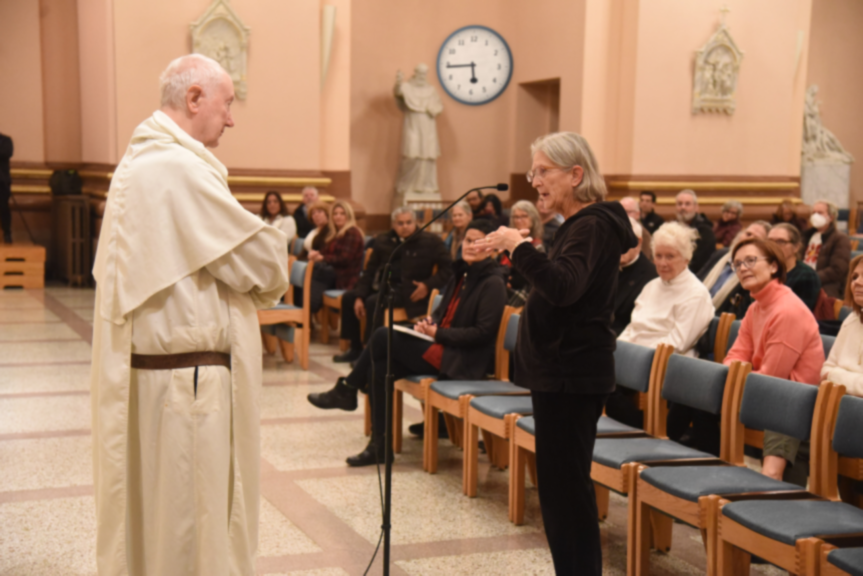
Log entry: {"hour": 5, "minute": 44}
